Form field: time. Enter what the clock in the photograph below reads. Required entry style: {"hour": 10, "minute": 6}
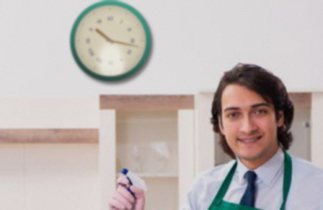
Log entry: {"hour": 10, "minute": 17}
